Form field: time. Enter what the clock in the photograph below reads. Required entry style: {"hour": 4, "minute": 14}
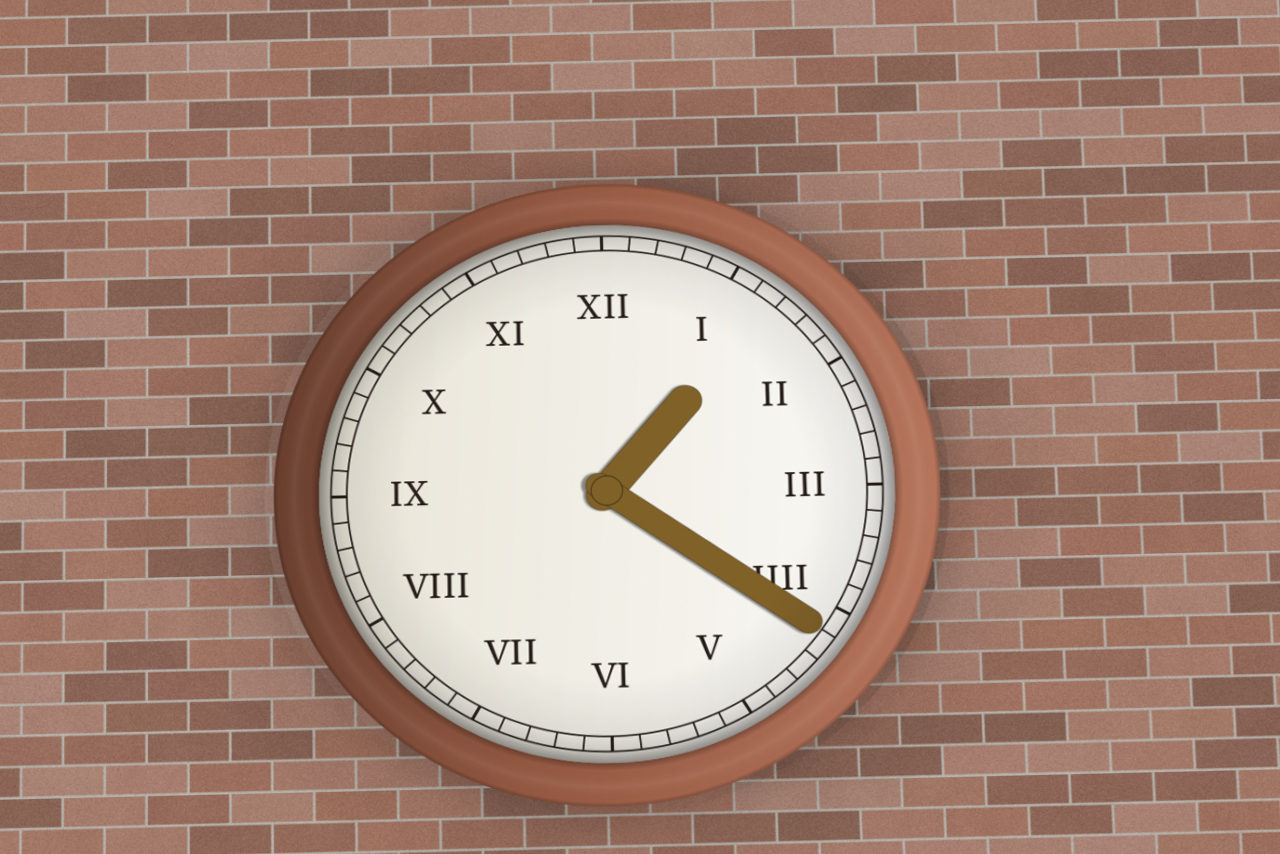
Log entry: {"hour": 1, "minute": 21}
